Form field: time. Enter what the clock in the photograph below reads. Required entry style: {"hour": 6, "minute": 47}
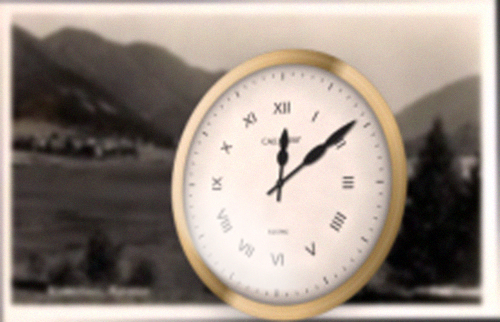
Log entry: {"hour": 12, "minute": 9}
